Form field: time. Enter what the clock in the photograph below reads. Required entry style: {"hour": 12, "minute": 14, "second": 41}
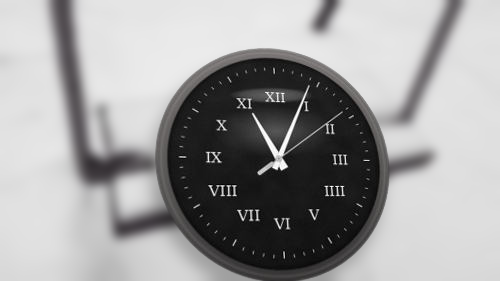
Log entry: {"hour": 11, "minute": 4, "second": 9}
